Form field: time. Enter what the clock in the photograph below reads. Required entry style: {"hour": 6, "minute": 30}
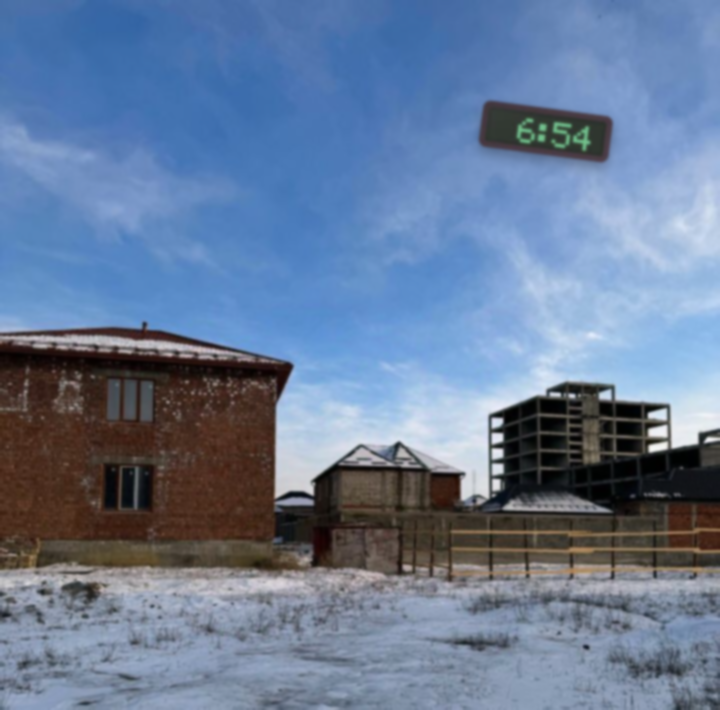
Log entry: {"hour": 6, "minute": 54}
